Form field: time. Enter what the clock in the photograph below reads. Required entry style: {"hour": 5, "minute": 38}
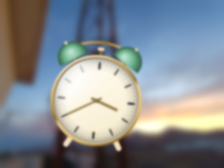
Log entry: {"hour": 3, "minute": 40}
